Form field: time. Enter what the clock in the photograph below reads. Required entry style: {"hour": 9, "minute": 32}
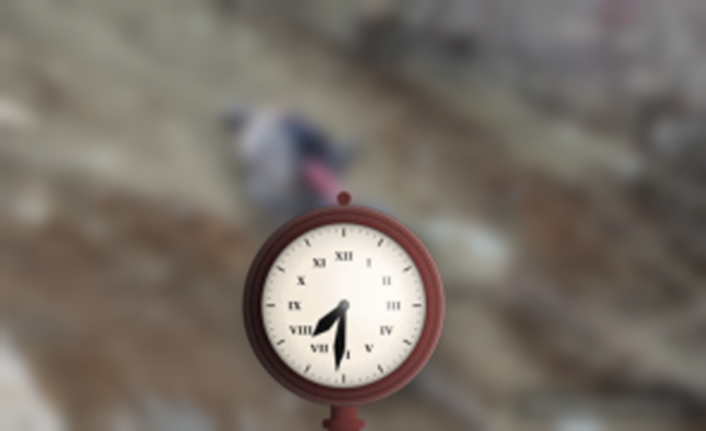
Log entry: {"hour": 7, "minute": 31}
